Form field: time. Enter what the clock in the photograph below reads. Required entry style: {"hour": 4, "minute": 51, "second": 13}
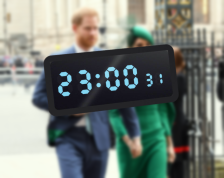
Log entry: {"hour": 23, "minute": 0, "second": 31}
